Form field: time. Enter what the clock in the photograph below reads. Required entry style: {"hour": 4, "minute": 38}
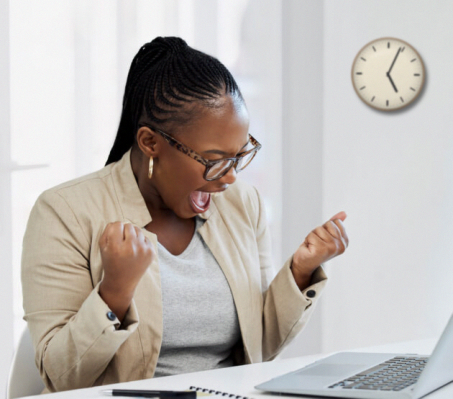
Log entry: {"hour": 5, "minute": 4}
